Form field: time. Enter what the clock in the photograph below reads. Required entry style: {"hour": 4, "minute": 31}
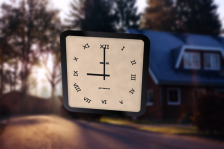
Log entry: {"hour": 9, "minute": 0}
